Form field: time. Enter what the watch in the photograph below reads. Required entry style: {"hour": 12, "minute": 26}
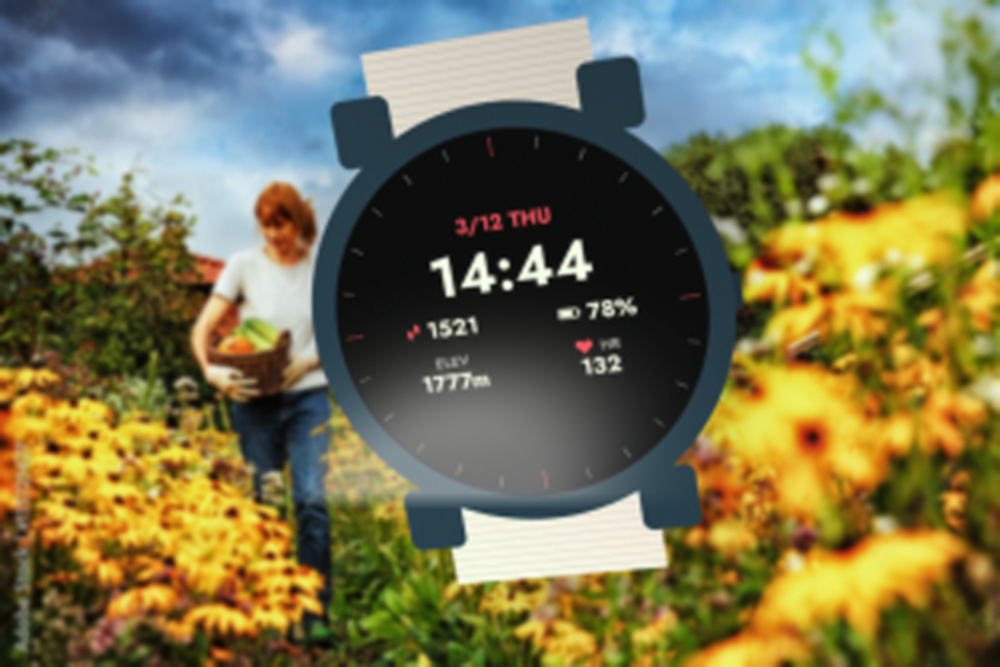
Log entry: {"hour": 14, "minute": 44}
